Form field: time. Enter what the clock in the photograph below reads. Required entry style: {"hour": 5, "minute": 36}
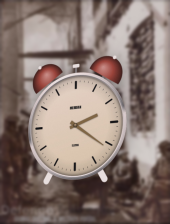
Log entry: {"hour": 2, "minute": 21}
